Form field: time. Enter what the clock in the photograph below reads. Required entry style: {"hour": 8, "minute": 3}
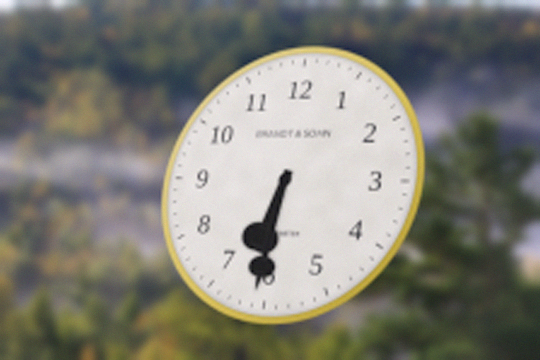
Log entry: {"hour": 6, "minute": 31}
